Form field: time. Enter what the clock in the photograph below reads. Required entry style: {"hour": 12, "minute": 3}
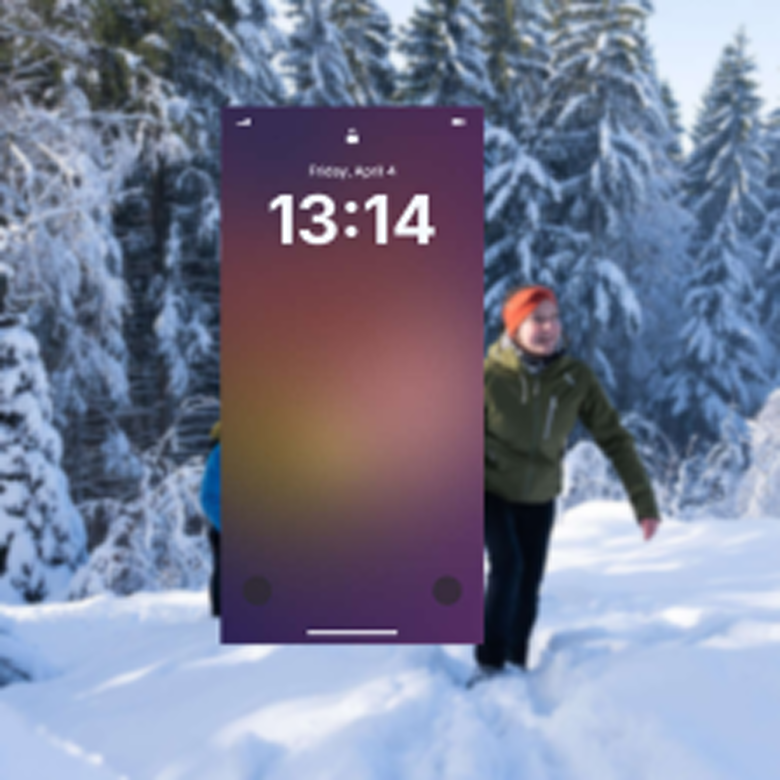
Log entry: {"hour": 13, "minute": 14}
